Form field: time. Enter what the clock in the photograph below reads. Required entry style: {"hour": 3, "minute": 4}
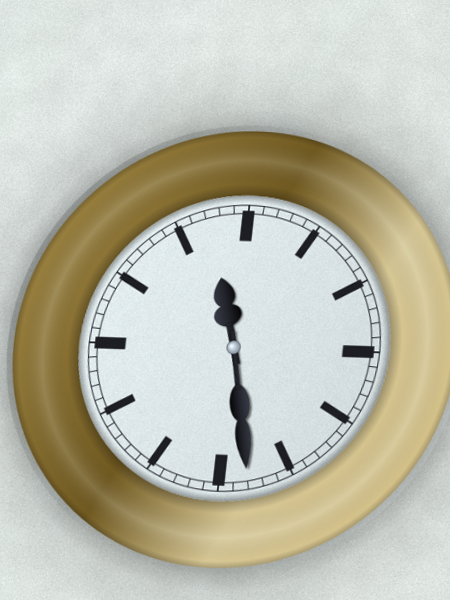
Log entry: {"hour": 11, "minute": 28}
